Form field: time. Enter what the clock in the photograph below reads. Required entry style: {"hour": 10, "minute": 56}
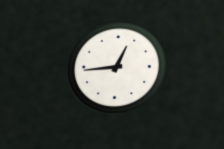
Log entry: {"hour": 12, "minute": 44}
